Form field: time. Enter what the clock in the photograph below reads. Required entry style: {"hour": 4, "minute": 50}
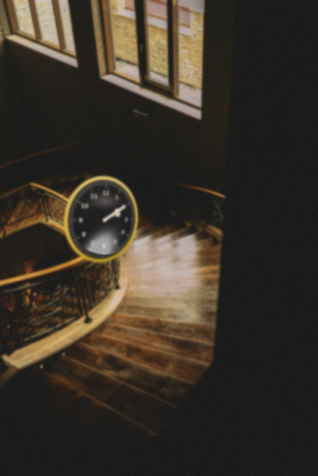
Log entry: {"hour": 2, "minute": 10}
